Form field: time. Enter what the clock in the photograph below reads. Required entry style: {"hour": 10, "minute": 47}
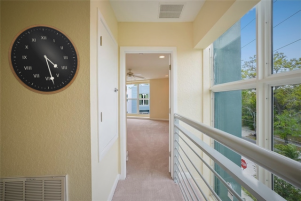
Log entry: {"hour": 4, "minute": 28}
